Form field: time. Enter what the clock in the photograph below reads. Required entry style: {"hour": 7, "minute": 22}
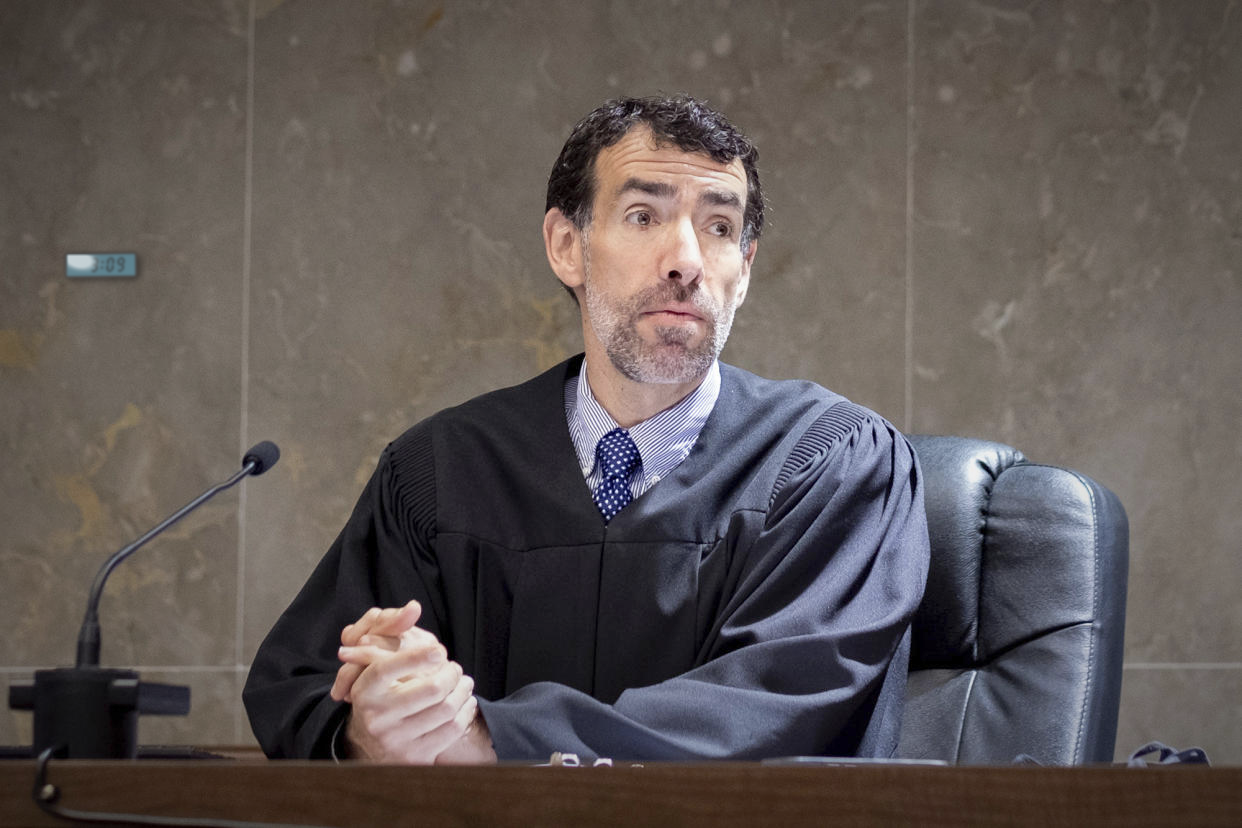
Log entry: {"hour": 3, "minute": 9}
